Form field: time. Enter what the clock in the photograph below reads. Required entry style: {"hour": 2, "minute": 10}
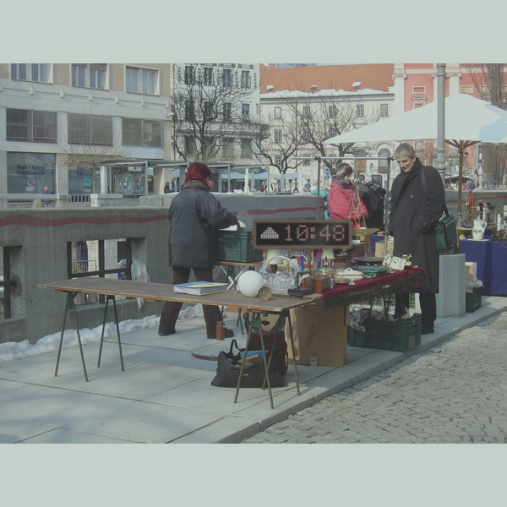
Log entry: {"hour": 10, "minute": 48}
